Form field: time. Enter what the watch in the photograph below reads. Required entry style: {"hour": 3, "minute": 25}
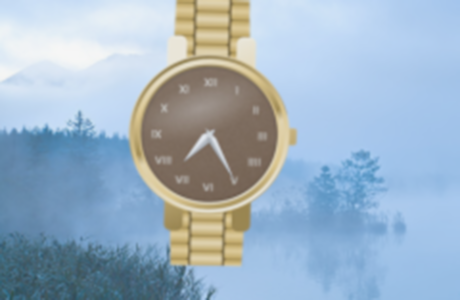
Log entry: {"hour": 7, "minute": 25}
